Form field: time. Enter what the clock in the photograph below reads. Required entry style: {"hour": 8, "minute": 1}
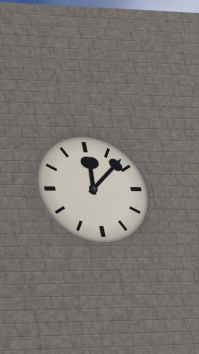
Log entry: {"hour": 12, "minute": 8}
